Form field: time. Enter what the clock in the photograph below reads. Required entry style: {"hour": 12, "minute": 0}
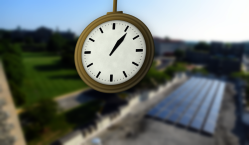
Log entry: {"hour": 1, "minute": 6}
